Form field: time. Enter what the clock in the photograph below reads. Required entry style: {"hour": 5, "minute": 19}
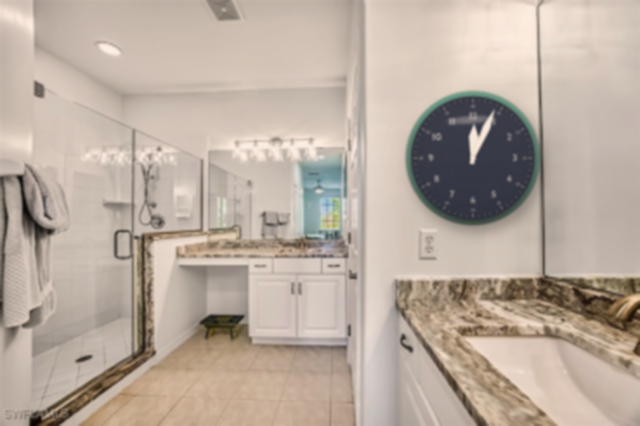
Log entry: {"hour": 12, "minute": 4}
